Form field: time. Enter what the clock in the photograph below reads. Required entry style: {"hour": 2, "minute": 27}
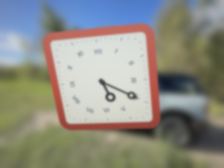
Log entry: {"hour": 5, "minute": 20}
